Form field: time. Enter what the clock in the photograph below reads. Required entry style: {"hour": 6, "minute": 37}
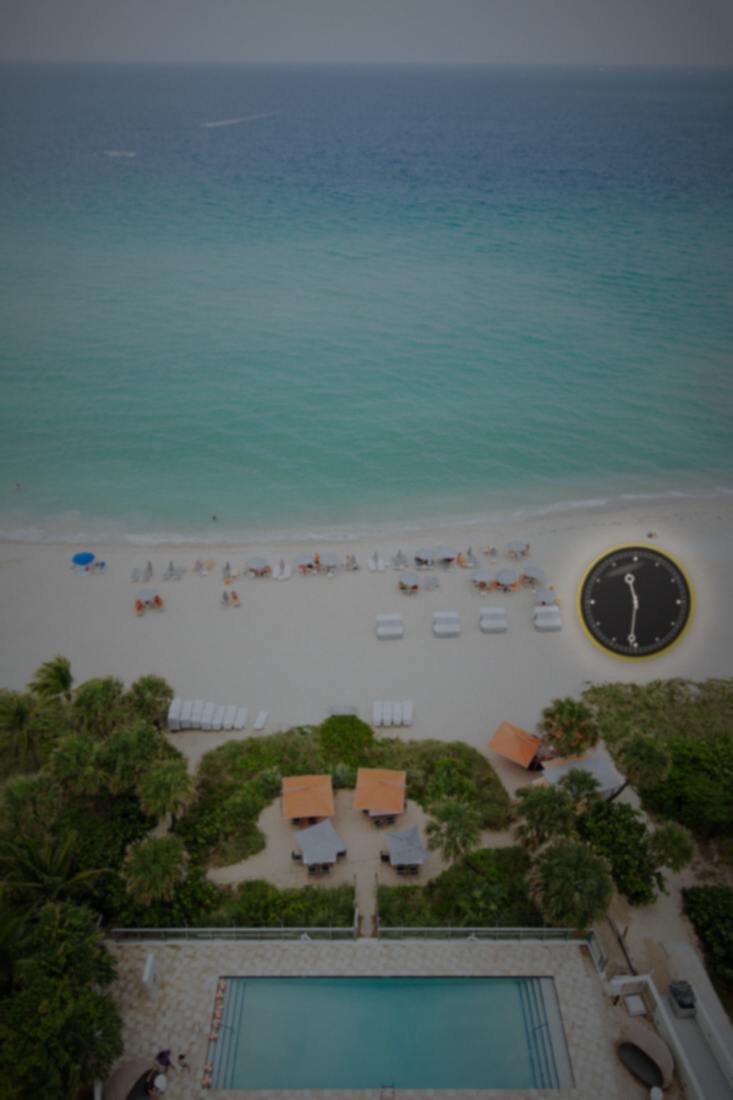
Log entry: {"hour": 11, "minute": 31}
